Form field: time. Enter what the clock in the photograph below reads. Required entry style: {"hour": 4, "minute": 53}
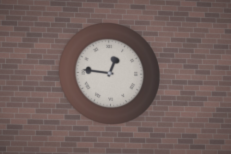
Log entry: {"hour": 12, "minute": 46}
